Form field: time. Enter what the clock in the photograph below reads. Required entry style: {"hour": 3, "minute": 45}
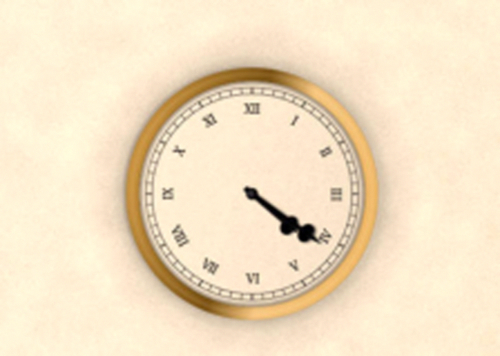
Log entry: {"hour": 4, "minute": 21}
